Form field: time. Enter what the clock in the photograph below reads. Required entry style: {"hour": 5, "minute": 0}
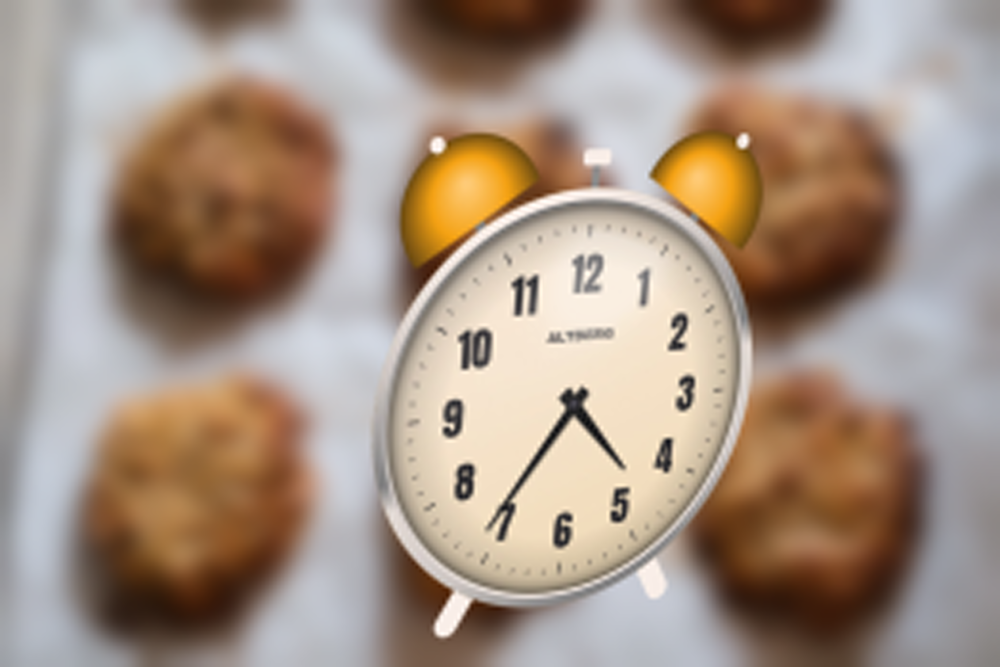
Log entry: {"hour": 4, "minute": 36}
